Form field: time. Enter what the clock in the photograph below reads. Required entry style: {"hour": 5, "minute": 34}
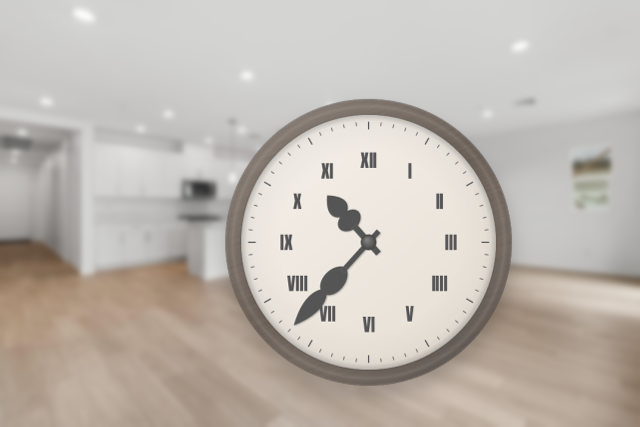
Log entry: {"hour": 10, "minute": 37}
